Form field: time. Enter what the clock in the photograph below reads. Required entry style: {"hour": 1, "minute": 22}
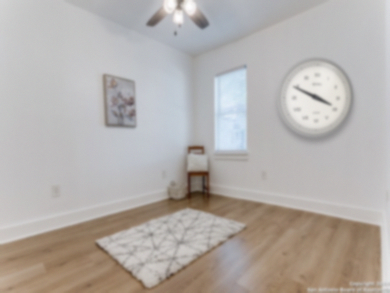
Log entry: {"hour": 3, "minute": 49}
